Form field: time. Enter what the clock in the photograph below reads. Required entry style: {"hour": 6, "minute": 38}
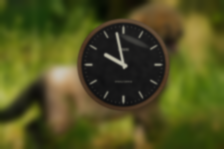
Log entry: {"hour": 9, "minute": 58}
